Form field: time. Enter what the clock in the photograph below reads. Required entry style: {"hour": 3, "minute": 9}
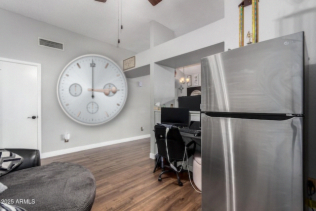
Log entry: {"hour": 3, "minute": 15}
